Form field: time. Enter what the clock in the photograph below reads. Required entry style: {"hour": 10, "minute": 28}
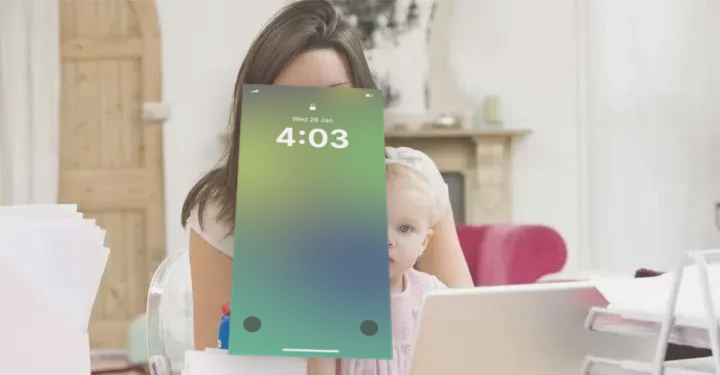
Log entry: {"hour": 4, "minute": 3}
